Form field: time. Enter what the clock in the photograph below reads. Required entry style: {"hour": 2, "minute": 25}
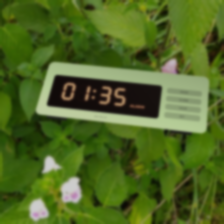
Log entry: {"hour": 1, "minute": 35}
